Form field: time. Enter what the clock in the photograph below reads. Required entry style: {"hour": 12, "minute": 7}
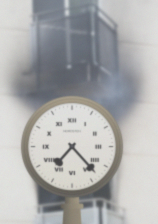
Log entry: {"hour": 7, "minute": 23}
